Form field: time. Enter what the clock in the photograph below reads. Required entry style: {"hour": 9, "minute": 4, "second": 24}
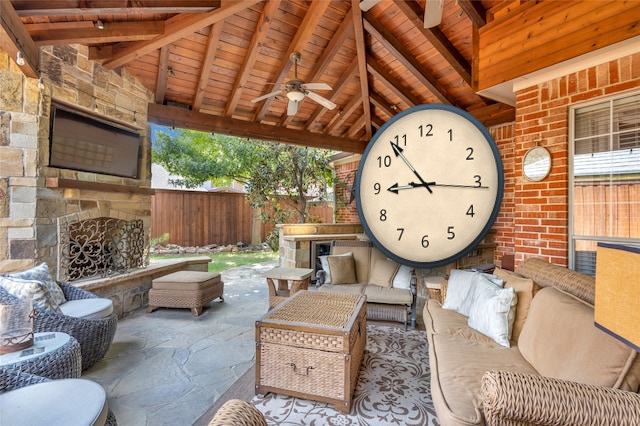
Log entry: {"hour": 8, "minute": 53, "second": 16}
